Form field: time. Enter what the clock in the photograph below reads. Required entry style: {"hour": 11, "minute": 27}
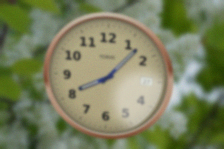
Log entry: {"hour": 8, "minute": 7}
